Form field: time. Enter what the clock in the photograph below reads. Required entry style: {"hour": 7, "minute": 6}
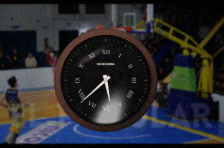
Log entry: {"hour": 5, "minute": 38}
